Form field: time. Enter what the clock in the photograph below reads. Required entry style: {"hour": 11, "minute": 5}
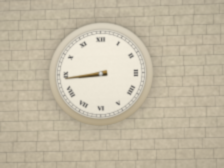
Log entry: {"hour": 8, "minute": 44}
